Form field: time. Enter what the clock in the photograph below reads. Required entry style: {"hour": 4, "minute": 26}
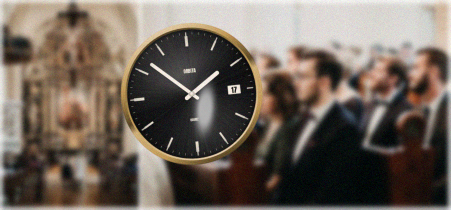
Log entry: {"hour": 1, "minute": 52}
